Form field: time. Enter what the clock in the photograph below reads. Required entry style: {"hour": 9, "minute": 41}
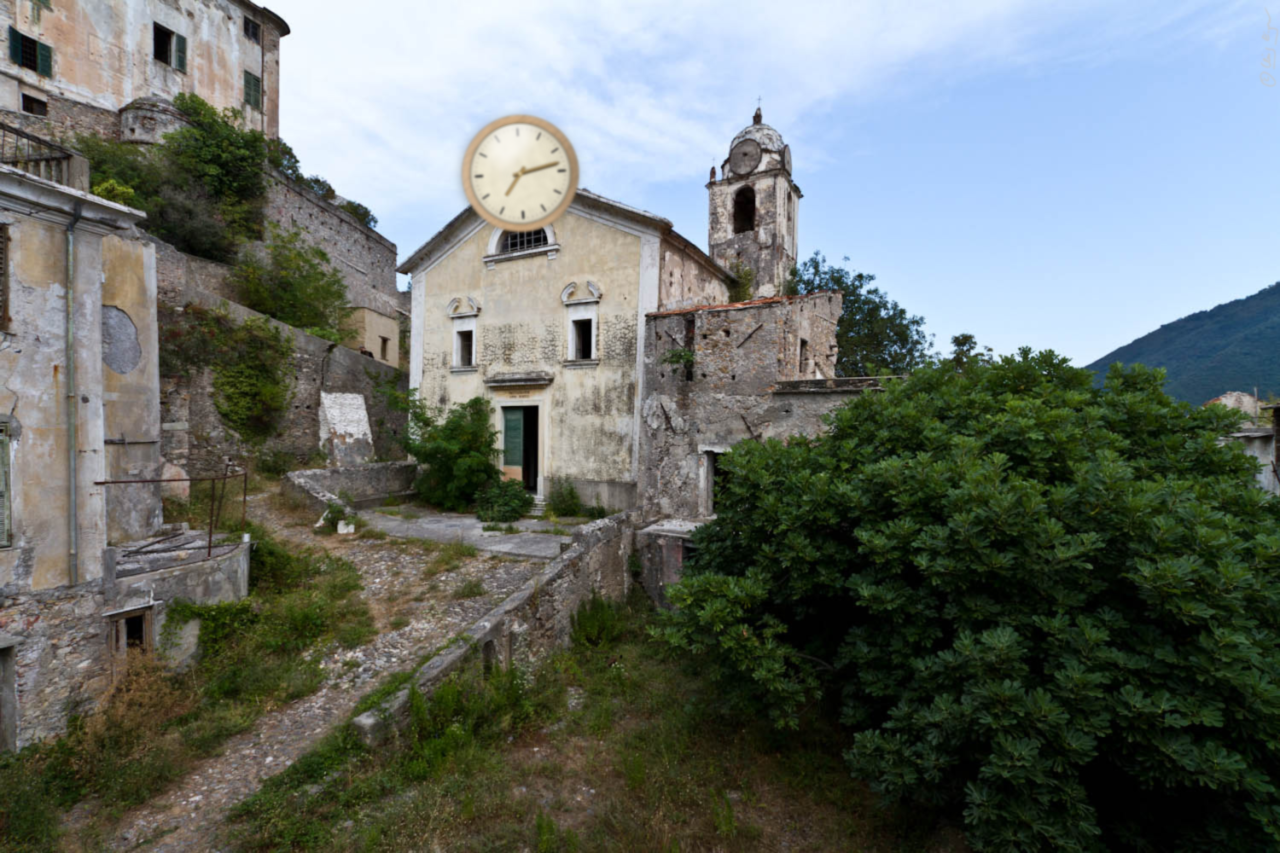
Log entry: {"hour": 7, "minute": 13}
